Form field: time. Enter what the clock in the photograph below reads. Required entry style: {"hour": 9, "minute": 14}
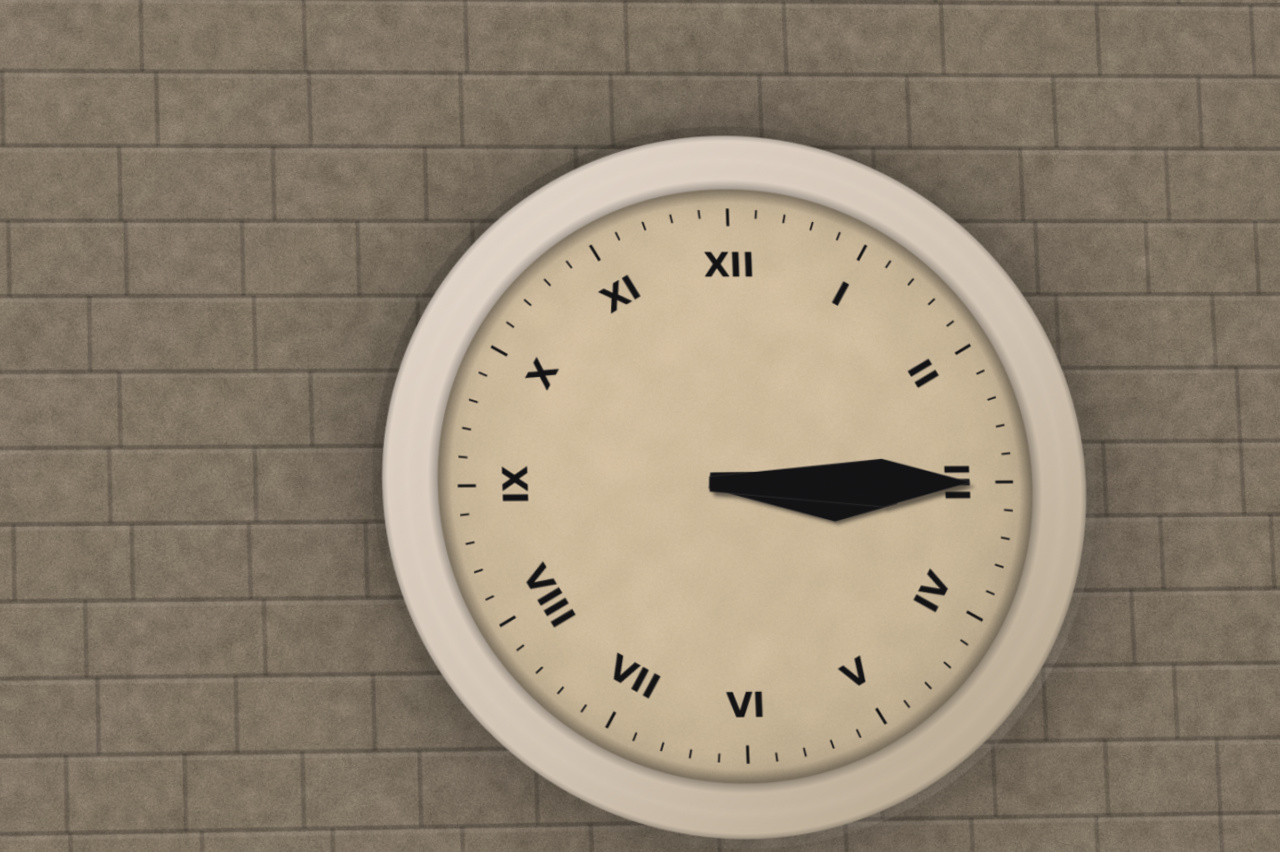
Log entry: {"hour": 3, "minute": 15}
